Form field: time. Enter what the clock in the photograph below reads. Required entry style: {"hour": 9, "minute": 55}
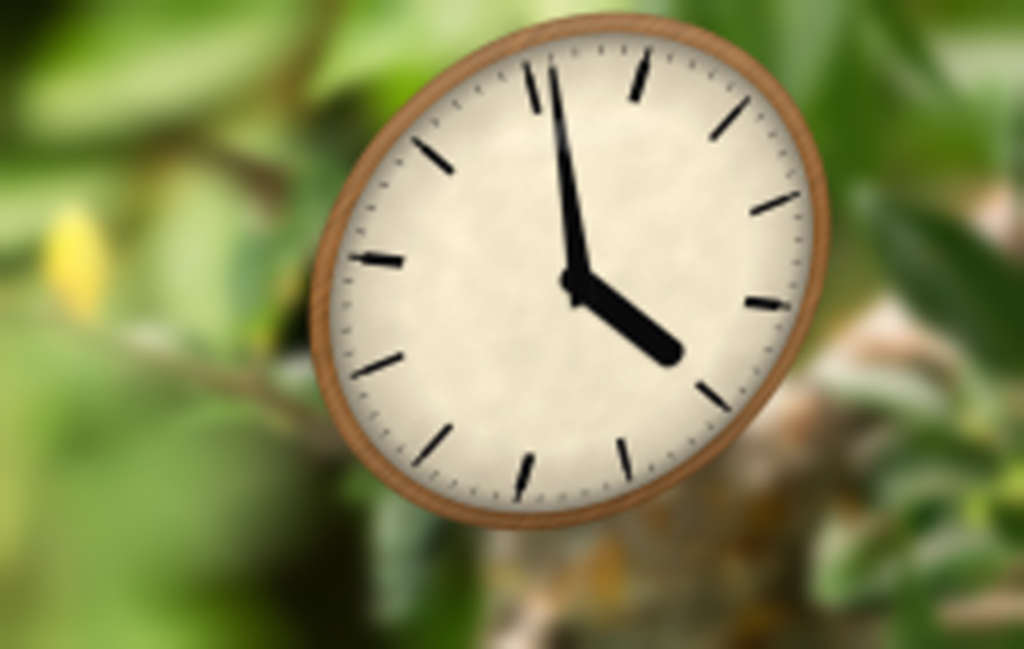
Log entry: {"hour": 3, "minute": 56}
